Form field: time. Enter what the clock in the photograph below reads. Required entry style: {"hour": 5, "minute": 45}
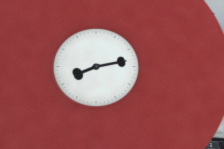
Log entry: {"hour": 8, "minute": 13}
